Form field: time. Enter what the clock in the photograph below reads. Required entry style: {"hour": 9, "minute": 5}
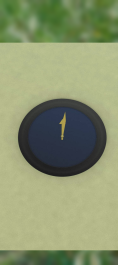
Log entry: {"hour": 12, "minute": 1}
